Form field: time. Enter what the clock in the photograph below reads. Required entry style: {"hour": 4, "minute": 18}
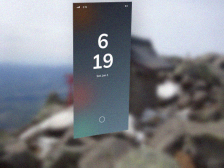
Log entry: {"hour": 6, "minute": 19}
